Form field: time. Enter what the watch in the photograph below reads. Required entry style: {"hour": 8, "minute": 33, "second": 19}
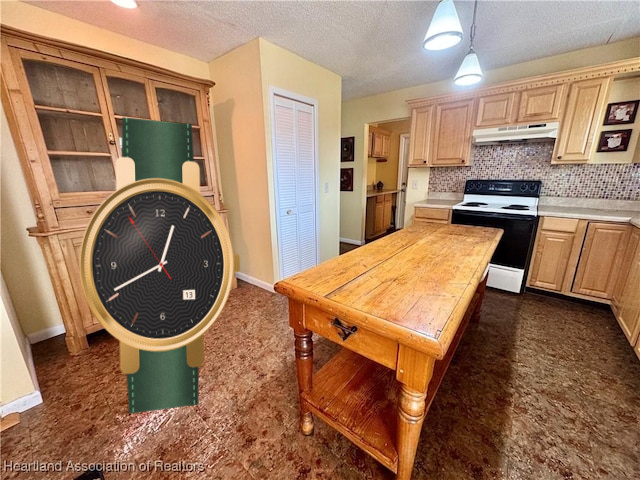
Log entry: {"hour": 12, "minute": 40, "second": 54}
